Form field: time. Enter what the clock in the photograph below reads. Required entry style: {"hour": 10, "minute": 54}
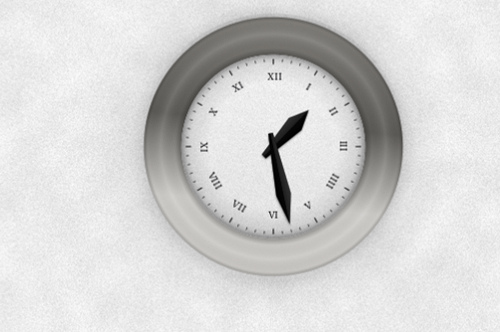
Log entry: {"hour": 1, "minute": 28}
